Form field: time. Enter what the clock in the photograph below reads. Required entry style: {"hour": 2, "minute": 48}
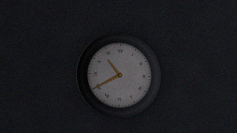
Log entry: {"hour": 10, "minute": 40}
